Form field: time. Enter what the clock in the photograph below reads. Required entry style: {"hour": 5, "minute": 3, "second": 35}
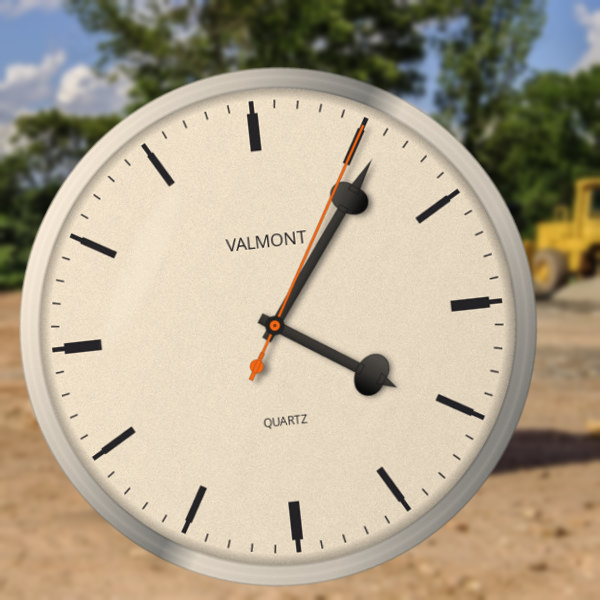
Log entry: {"hour": 4, "minute": 6, "second": 5}
